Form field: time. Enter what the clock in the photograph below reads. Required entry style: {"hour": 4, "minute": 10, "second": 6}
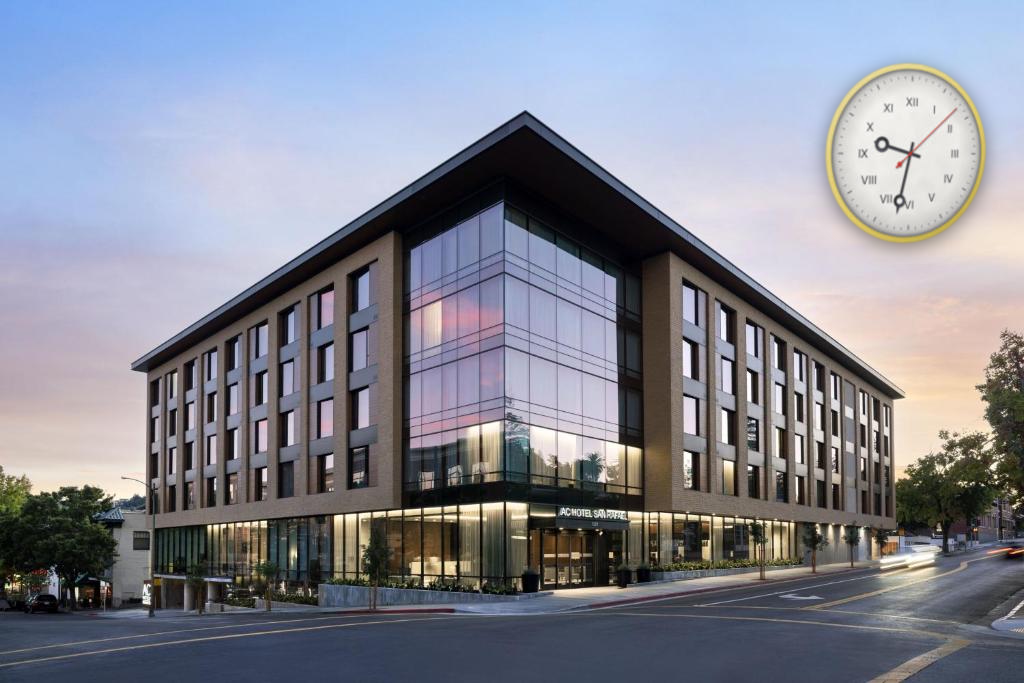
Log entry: {"hour": 9, "minute": 32, "second": 8}
